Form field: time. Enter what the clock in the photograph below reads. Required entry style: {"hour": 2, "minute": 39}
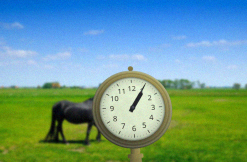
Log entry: {"hour": 1, "minute": 5}
